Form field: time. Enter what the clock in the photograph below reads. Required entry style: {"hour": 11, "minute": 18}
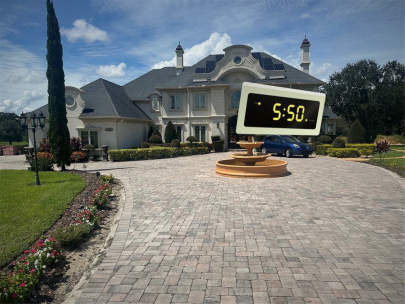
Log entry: {"hour": 5, "minute": 50}
